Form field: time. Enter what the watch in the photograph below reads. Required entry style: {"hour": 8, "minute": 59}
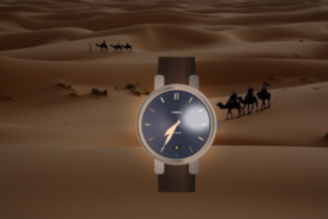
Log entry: {"hour": 7, "minute": 35}
